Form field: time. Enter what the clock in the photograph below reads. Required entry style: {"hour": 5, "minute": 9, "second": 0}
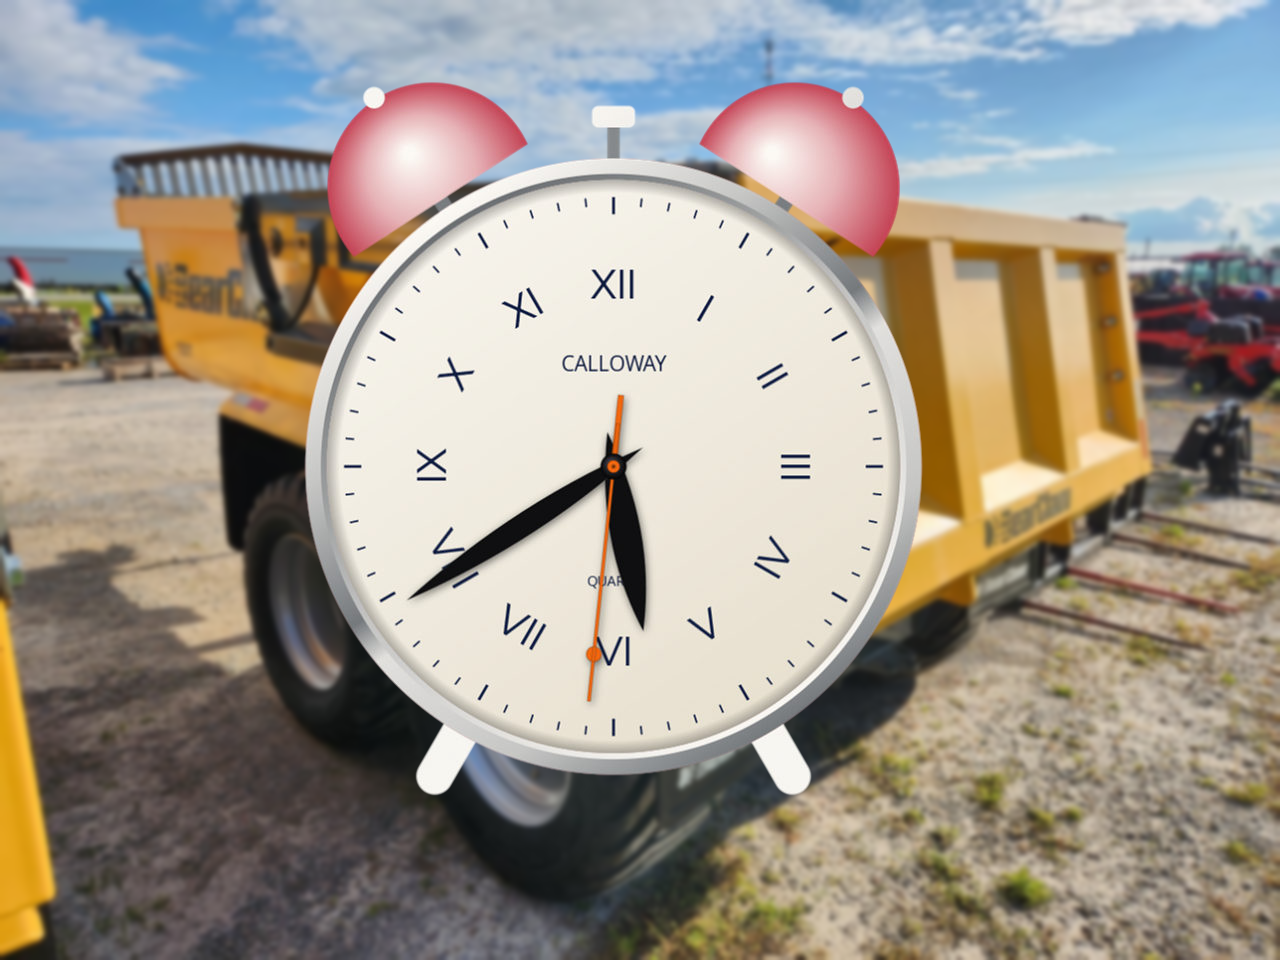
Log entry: {"hour": 5, "minute": 39, "second": 31}
